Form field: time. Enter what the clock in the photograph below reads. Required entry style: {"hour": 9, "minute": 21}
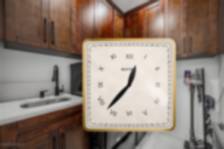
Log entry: {"hour": 12, "minute": 37}
